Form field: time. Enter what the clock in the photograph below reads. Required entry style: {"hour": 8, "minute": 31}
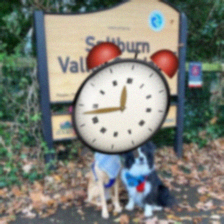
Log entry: {"hour": 11, "minute": 43}
